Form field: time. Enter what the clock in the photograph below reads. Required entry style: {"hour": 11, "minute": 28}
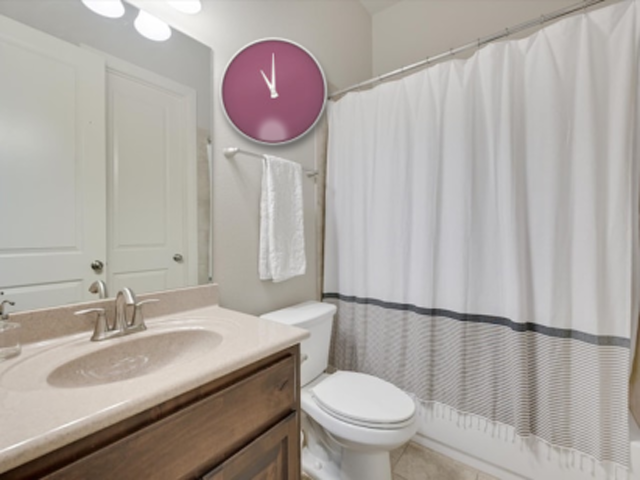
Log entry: {"hour": 11, "minute": 0}
